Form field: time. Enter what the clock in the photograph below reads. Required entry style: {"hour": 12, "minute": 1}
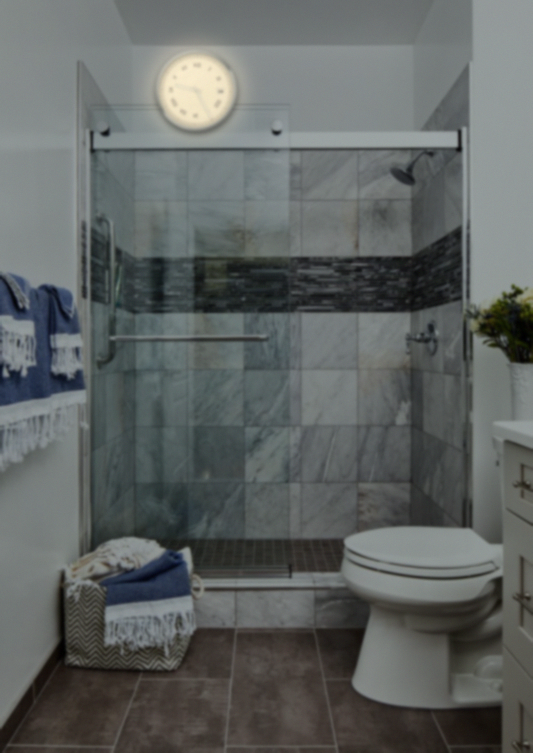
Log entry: {"hour": 9, "minute": 25}
